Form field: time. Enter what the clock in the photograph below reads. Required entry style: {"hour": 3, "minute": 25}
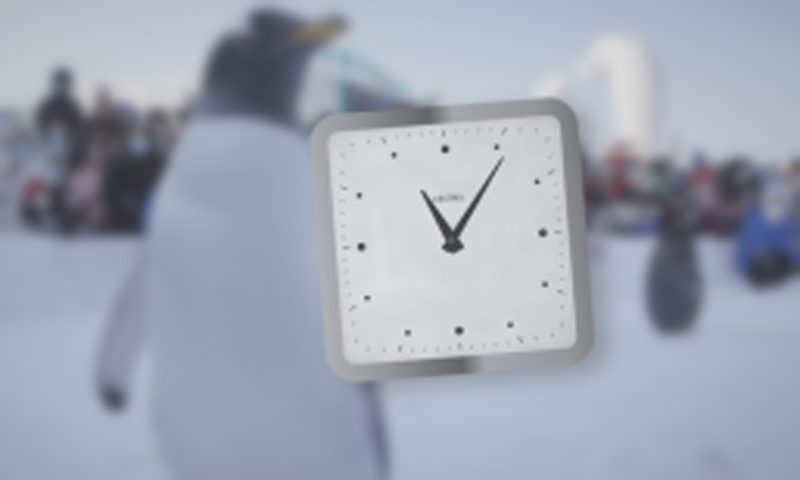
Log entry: {"hour": 11, "minute": 6}
